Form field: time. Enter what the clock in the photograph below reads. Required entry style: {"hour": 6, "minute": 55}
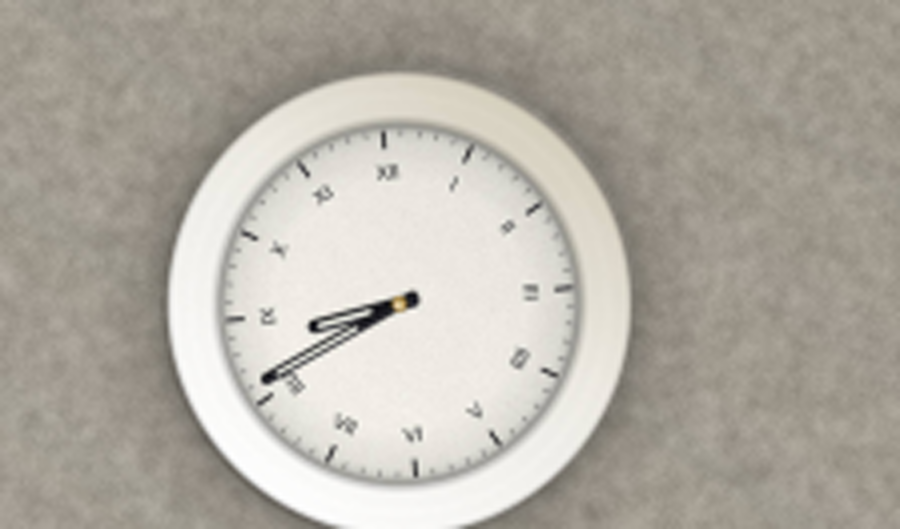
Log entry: {"hour": 8, "minute": 41}
